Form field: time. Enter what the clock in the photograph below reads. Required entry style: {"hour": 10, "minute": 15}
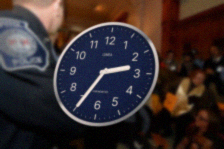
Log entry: {"hour": 2, "minute": 35}
